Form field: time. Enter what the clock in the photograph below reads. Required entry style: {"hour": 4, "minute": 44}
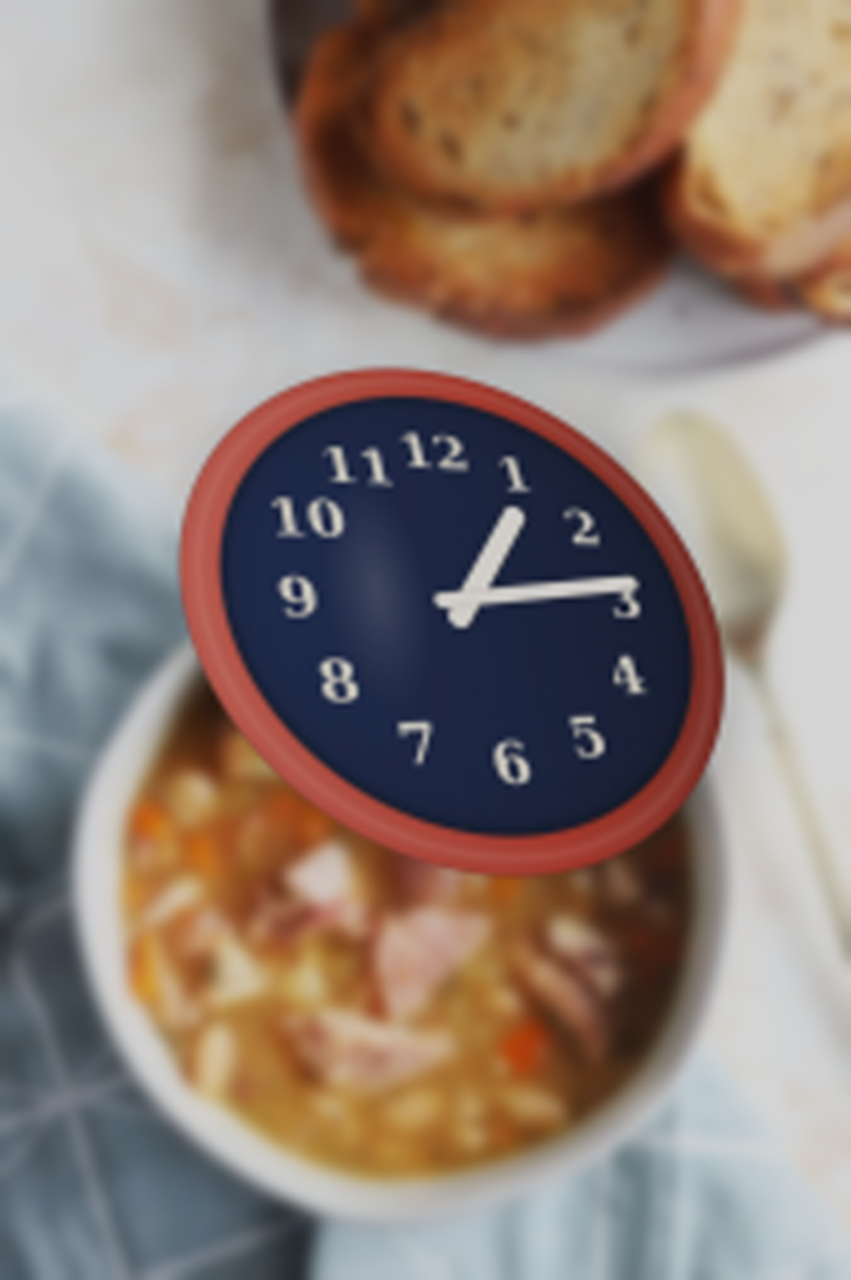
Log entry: {"hour": 1, "minute": 14}
